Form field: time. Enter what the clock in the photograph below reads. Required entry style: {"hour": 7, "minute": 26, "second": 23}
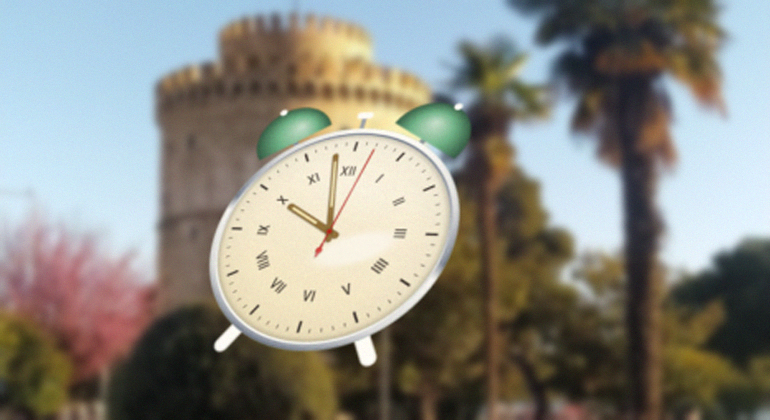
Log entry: {"hour": 9, "minute": 58, "second": 2}
